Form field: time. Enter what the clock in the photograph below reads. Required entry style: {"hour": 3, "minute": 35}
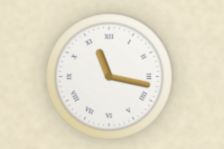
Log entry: {"hour": 11, "minute": 17}
